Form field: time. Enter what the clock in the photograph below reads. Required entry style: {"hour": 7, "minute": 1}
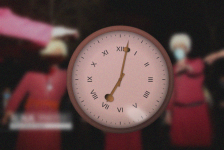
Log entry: {"hour": 7, "minute": 2}
